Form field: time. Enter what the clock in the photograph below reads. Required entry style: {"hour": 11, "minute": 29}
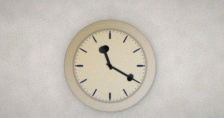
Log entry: {"hour": 11, "minute": 20}
